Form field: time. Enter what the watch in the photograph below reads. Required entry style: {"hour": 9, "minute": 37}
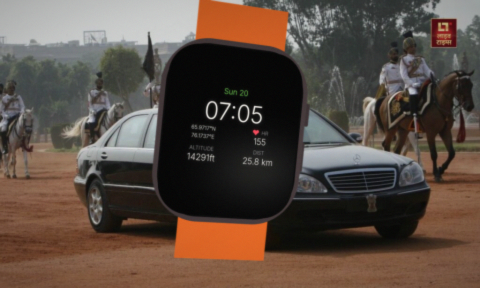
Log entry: {"hour": 7, "minute": 5}
